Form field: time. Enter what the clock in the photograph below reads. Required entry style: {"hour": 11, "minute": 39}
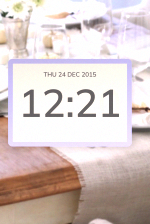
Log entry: {"hour": 12, "minute": 21}
